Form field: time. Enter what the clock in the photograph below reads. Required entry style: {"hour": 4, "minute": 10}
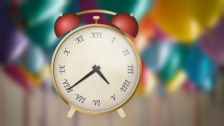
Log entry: {"hour": 4, "minute": 39}
